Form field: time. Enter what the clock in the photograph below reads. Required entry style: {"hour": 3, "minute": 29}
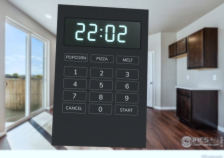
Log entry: {"hour": 22, "minute": 2}
